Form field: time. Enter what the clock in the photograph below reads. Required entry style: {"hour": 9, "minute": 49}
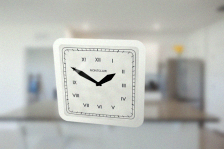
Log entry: {"hour": 1, "minute": 50}
